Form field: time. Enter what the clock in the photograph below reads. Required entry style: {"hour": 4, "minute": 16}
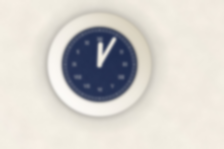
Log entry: {"hour": 12, "minute": 5}
